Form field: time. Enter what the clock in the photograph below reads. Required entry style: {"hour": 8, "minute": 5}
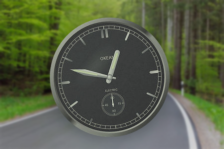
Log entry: {"hour": 12, "minute": 48}
